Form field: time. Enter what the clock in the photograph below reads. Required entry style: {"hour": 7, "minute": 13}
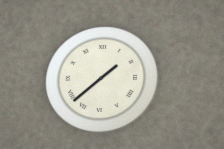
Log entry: {"hour": 1, "minute": 38}
